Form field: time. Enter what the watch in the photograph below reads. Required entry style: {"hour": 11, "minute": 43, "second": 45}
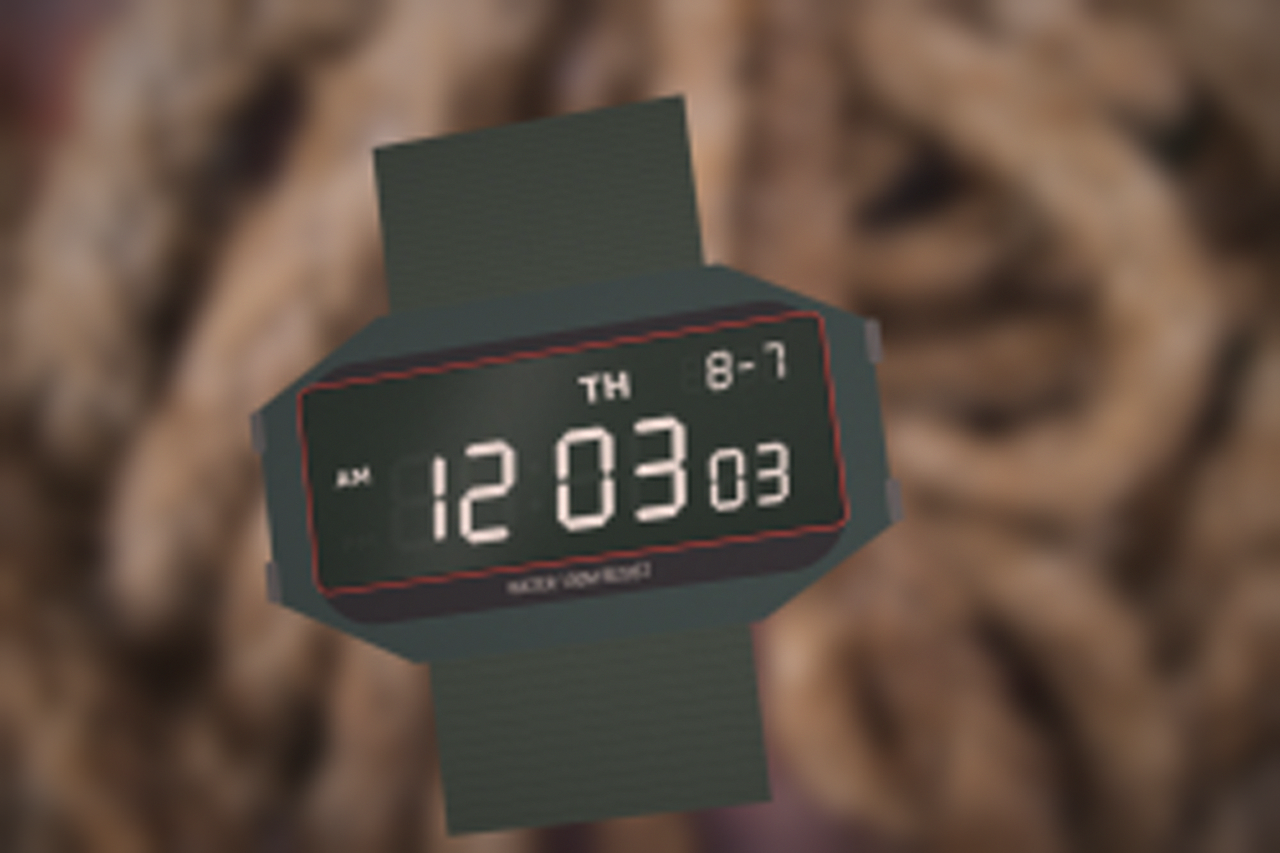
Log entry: {"hour": 12, "minute": 3, "second": 3}
